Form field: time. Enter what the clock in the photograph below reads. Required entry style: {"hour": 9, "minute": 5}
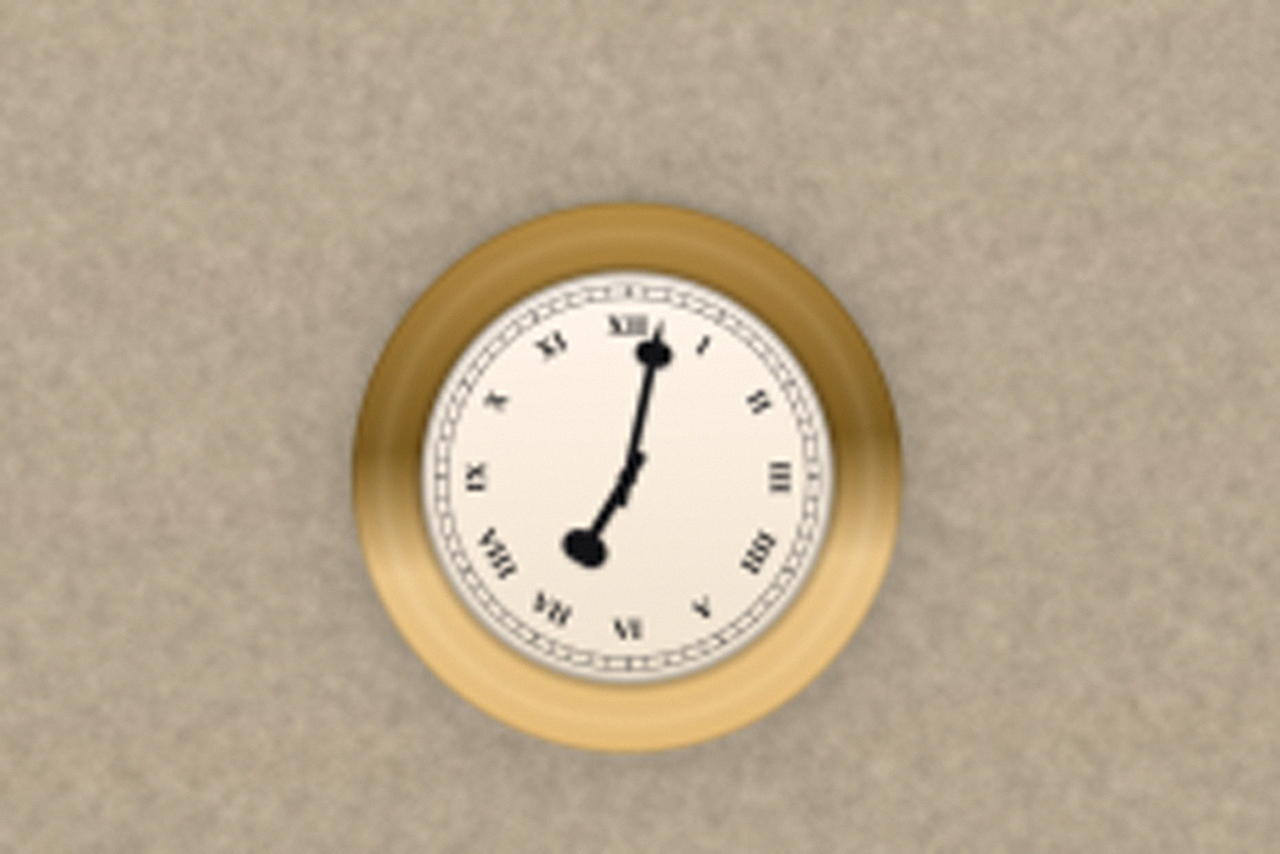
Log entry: {"hour": 7, "minute": 2}
